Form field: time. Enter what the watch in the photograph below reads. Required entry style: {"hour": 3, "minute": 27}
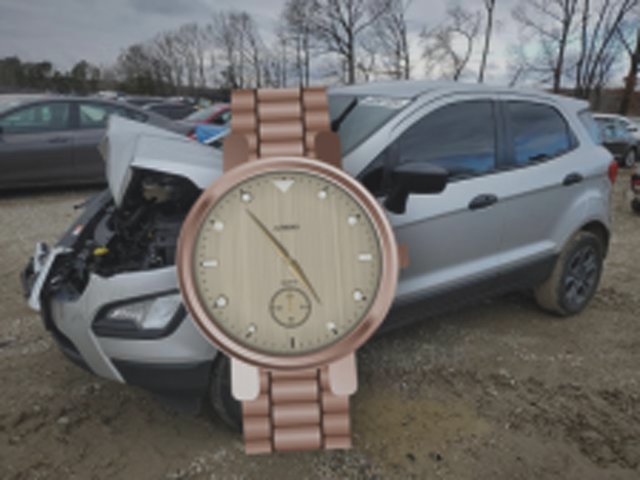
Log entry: {"hour": 4, "minute": 54}
